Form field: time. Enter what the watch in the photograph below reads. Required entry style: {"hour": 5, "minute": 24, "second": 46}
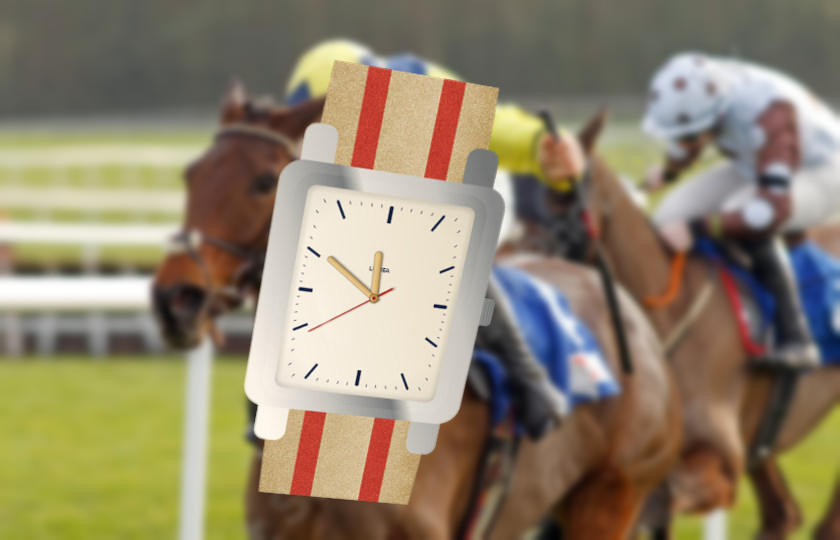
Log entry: {"hour": 11, "minute": 50, "second": 39}
